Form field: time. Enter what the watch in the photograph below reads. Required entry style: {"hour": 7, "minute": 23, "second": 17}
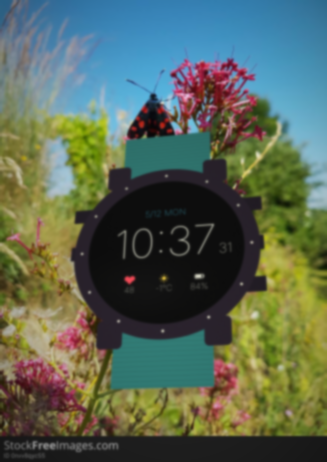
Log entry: {"hour": 10, "minute": 37, "second": 31}
